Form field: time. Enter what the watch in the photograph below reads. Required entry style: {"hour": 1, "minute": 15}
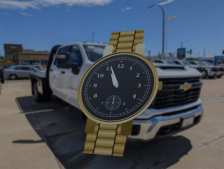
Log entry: {"hour": 10, "minute": 56}
